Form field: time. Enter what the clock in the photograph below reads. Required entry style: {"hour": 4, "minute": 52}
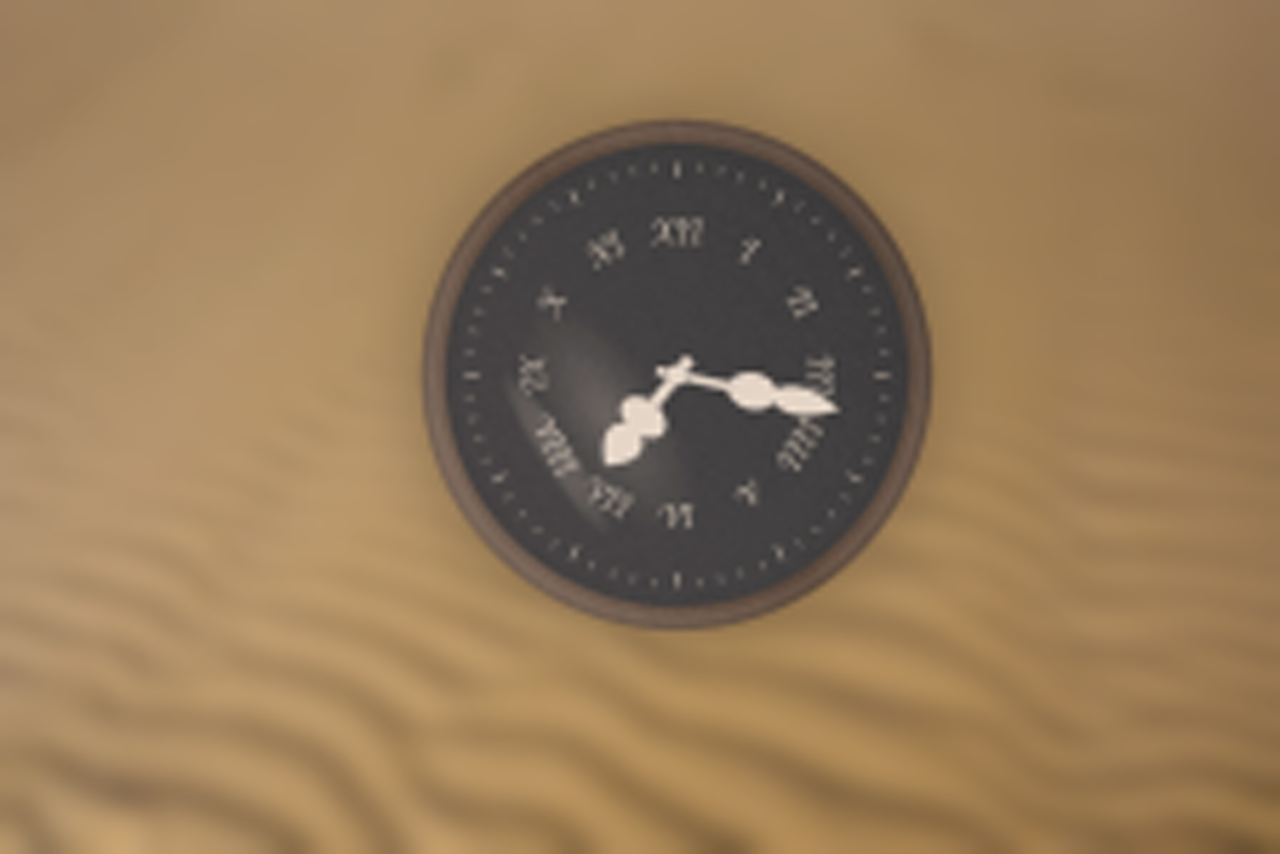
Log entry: {"hour": 7, "minute": 17}
